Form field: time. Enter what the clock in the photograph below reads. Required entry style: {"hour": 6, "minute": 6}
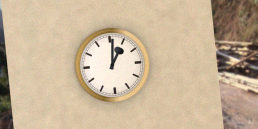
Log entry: {"hour": 1, "minute": 1}
